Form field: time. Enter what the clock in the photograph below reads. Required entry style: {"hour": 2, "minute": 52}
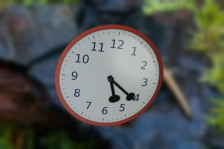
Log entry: {"hour": 5, "minute": 21}
